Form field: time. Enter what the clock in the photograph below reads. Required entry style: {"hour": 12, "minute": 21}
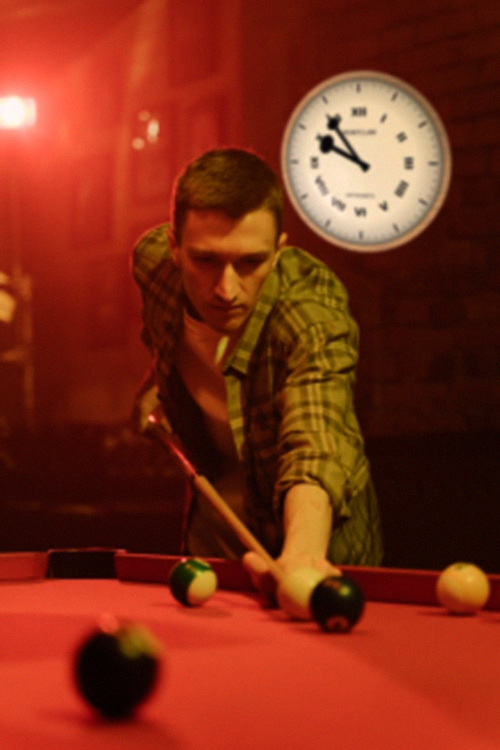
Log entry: {"hour": 9, "minute": 54}
